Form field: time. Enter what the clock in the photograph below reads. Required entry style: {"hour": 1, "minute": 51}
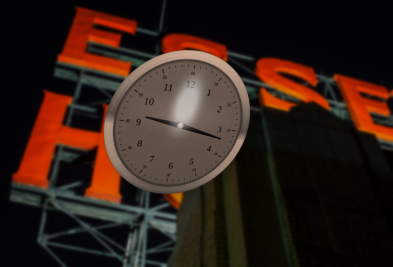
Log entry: {"hour": 9, "minute": 17}
